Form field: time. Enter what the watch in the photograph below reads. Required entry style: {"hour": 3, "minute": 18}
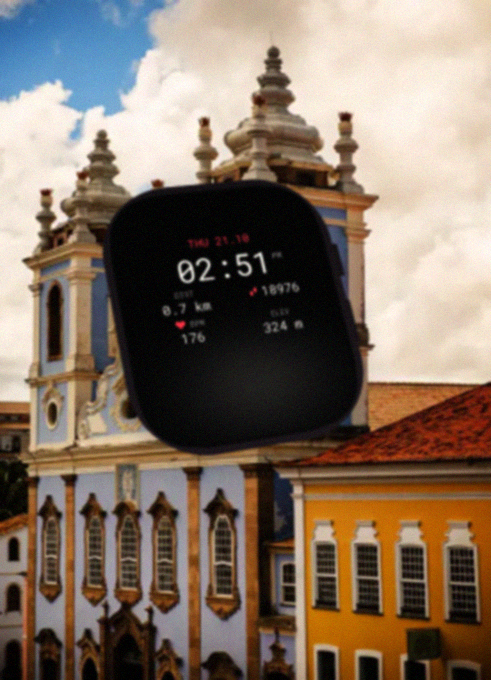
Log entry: {"hour": 2, "minute": 51}
